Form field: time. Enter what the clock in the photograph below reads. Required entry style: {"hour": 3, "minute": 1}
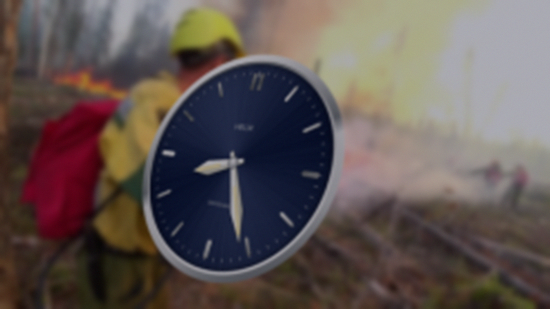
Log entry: {"hour": 8, "minute": 26}
